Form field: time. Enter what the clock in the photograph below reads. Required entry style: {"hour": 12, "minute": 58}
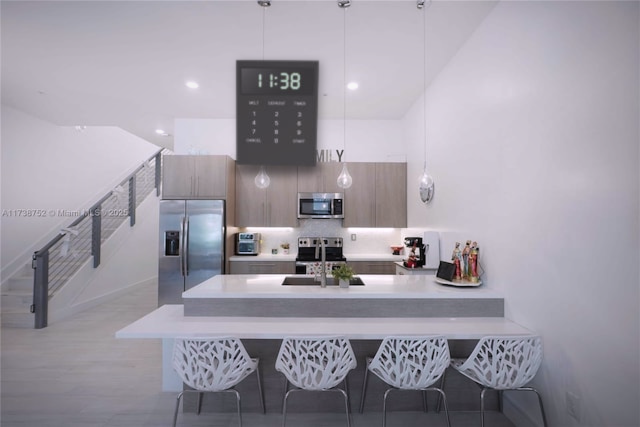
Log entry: {"hour": 11, "minute": 38}
